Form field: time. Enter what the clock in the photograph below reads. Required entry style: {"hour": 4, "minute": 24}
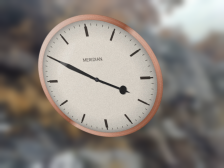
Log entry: {"hour": 3, "minute": 50}
